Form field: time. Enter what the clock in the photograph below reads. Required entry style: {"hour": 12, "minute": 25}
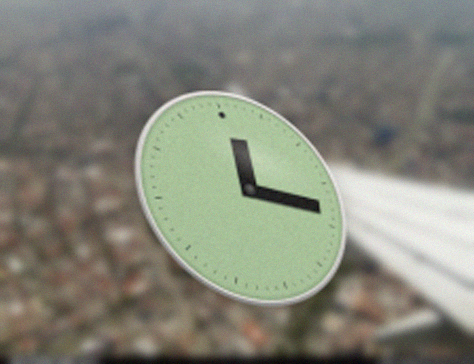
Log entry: {"hour": 12, "minute": 18}
